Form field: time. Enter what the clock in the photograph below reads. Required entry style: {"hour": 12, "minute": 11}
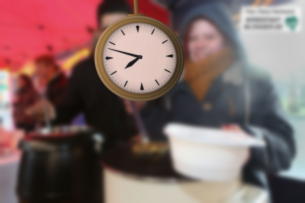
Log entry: {"hour": 7, "minute": 48}
